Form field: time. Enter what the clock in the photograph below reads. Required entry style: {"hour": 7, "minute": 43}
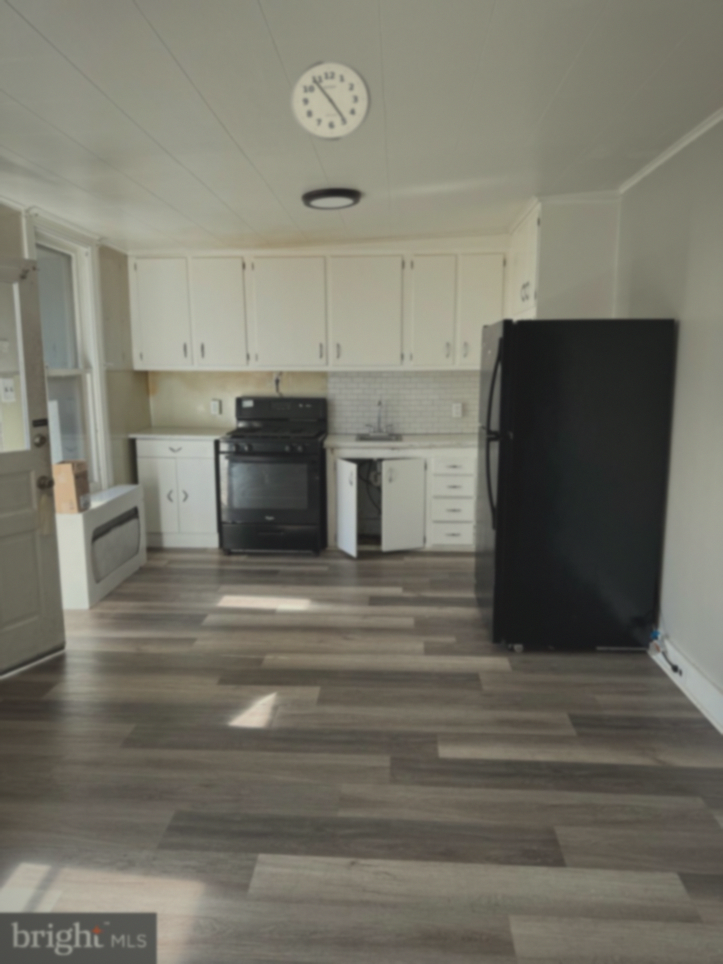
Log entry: {"hour": 4, "minute": 54}
